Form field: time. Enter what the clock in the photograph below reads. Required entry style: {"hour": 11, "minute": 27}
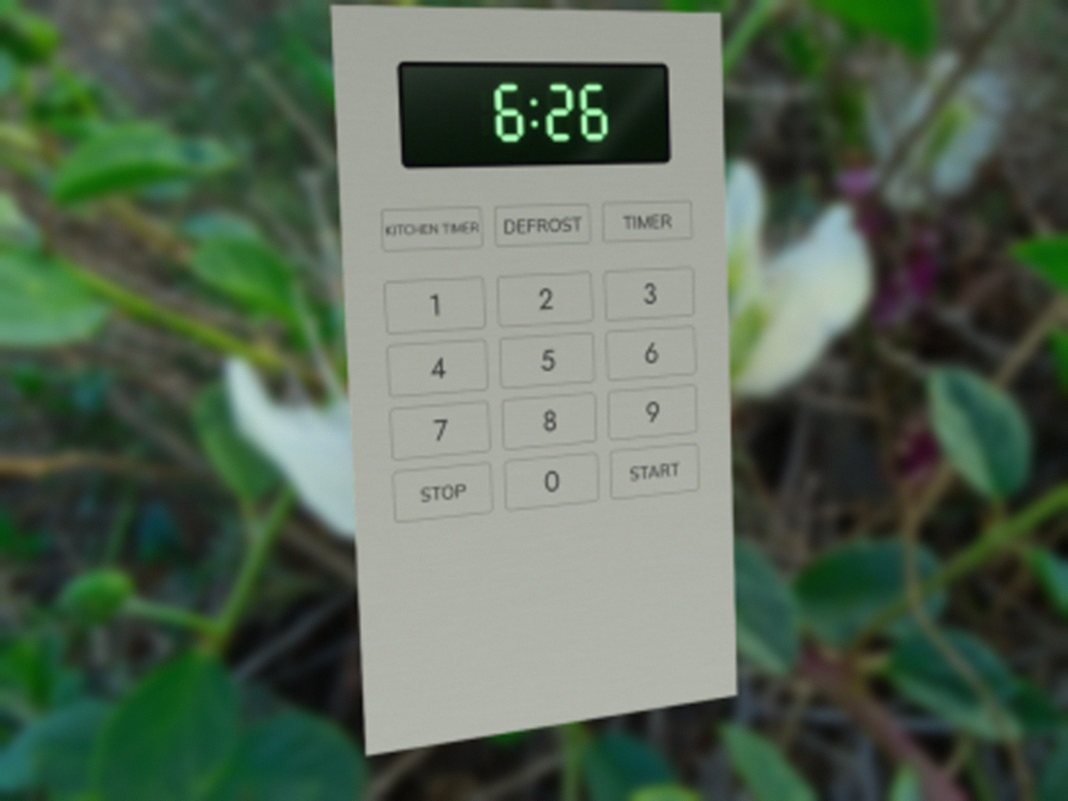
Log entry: {"hour": 6, "minute": 26}
